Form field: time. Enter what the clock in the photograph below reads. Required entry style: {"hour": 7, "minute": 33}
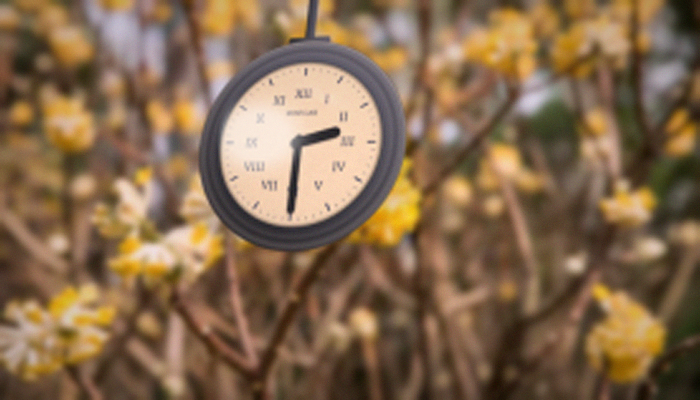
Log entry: {"hour": 2, "minute": 30}
